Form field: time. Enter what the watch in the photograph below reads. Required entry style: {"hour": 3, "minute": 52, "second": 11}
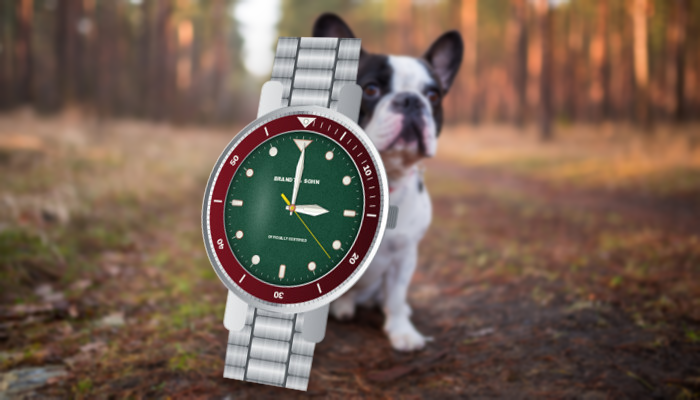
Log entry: {"hour": 3, "minute": 0, "second": 22}
